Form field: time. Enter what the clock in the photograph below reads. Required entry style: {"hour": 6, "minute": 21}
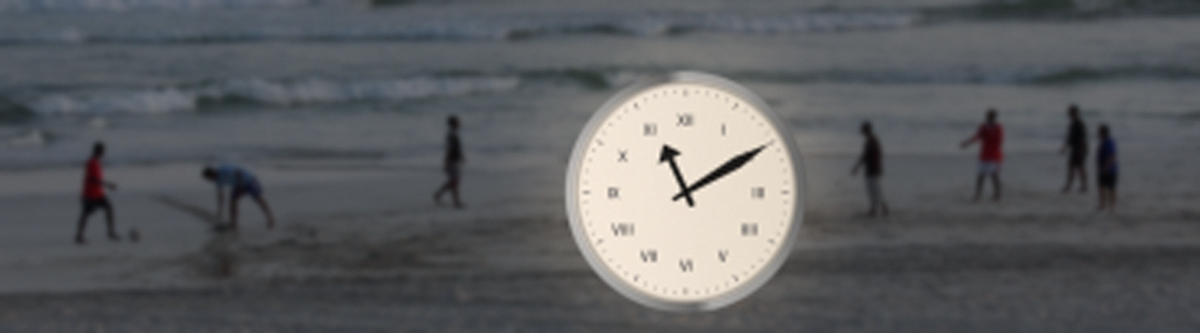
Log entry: {"hour": 11, "minute": 10}
